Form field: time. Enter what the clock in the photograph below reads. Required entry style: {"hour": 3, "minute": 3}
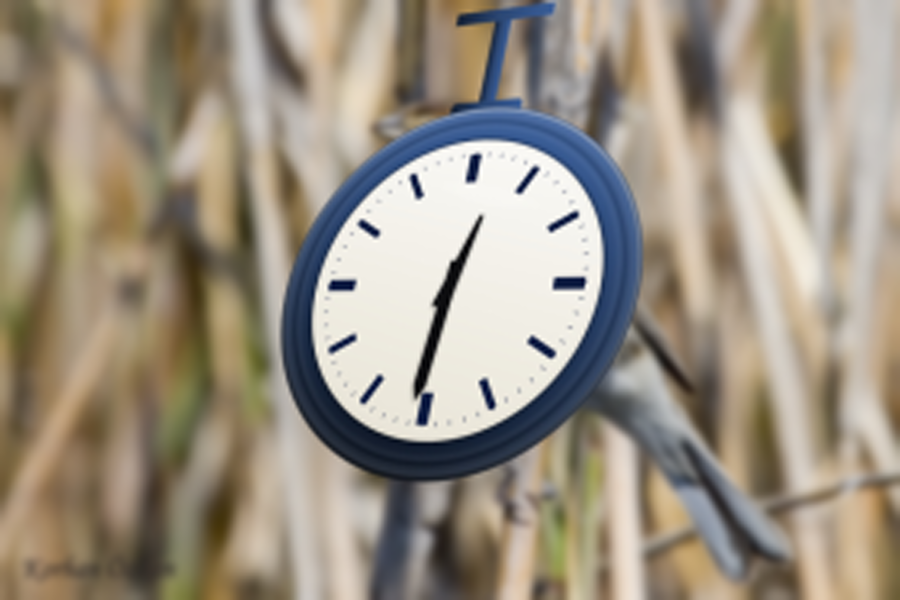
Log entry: {"hour": 12, "minute": 31}
